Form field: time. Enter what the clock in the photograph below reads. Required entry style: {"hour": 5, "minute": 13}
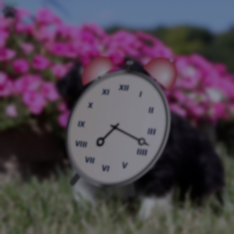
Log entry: {"hour": 7, "minute": 18}
